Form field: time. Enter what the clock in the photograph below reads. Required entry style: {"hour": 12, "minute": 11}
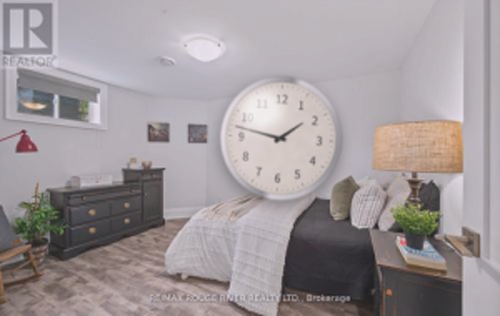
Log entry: {"hour": 1, "minute": 47}
